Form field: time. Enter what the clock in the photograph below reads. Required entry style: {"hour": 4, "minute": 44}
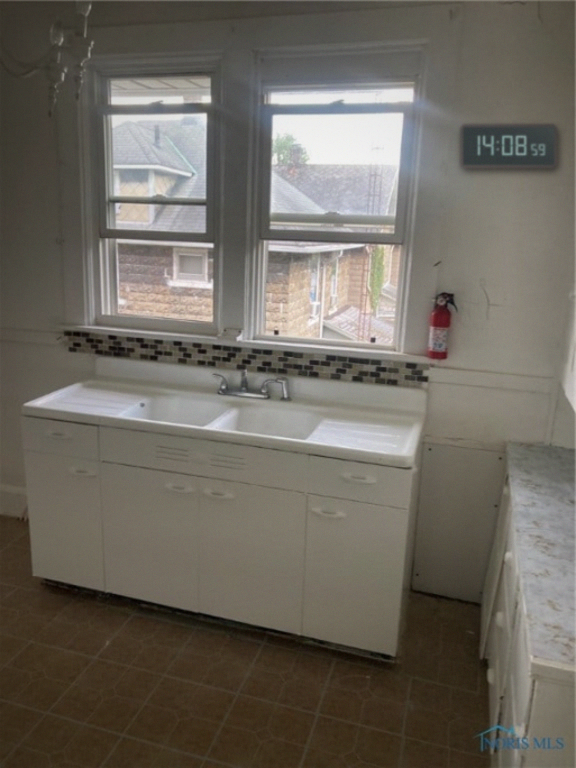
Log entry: {"hour": 14, "minute": 8}
